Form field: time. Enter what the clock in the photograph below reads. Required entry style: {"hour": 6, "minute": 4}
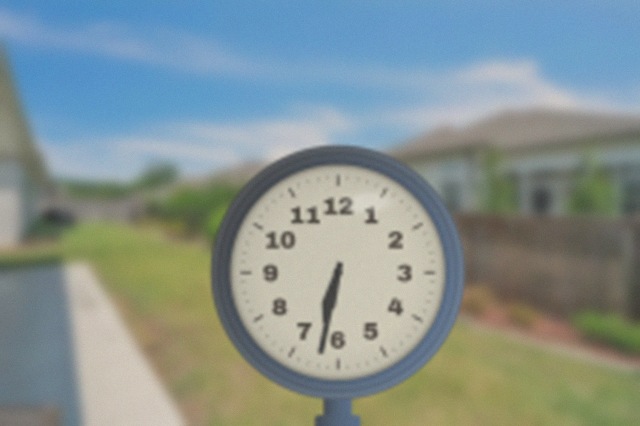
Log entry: {"hour": 6, "minute": 32}
